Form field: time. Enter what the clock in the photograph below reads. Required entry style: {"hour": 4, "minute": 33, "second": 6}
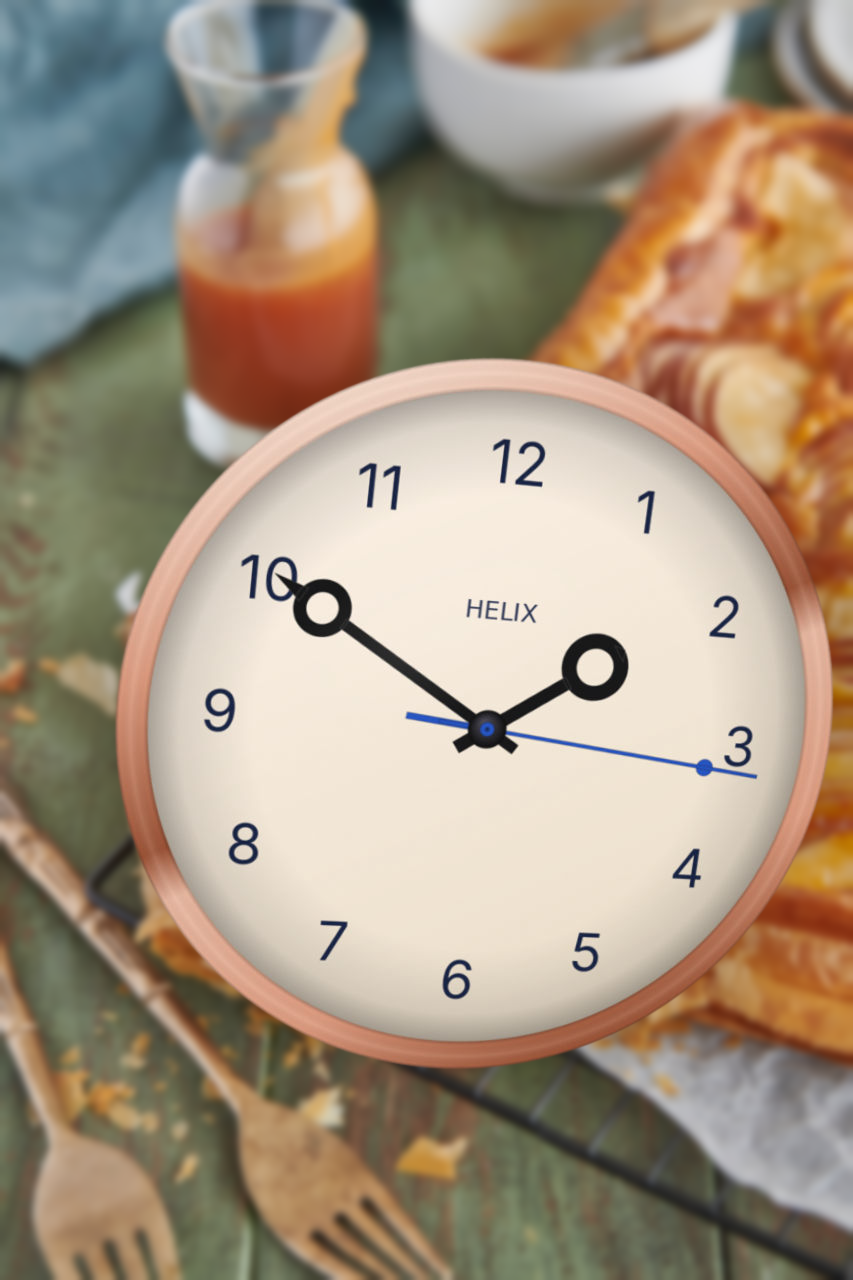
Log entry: {"hour": 1, "minute": 50, "second": 16}
